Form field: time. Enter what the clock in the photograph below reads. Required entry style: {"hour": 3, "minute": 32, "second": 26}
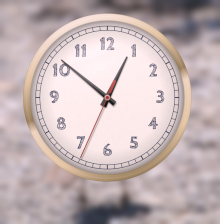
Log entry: {"hour": 12, "minute": 51, "second": 34}
